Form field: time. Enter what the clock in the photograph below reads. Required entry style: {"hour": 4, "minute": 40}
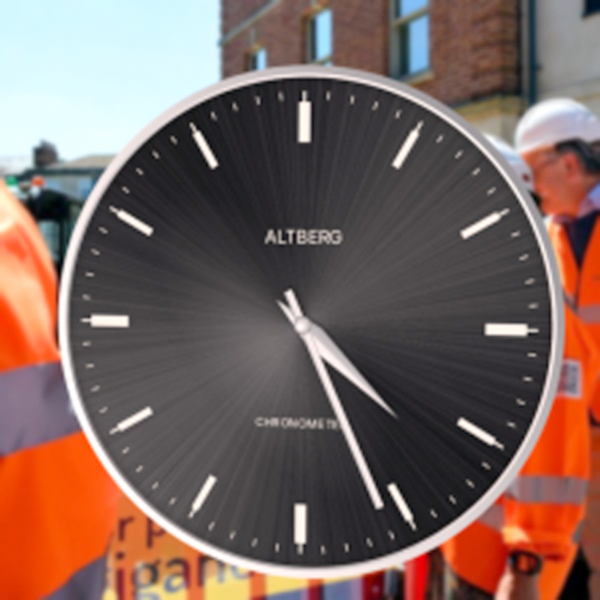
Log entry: {"hour": 4, "minute": 26}
